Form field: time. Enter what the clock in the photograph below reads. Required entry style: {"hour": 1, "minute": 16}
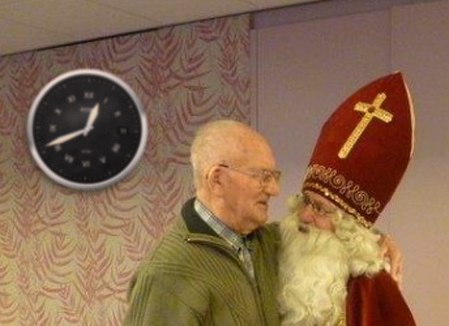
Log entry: {"hour": 12, "minute": 41}
